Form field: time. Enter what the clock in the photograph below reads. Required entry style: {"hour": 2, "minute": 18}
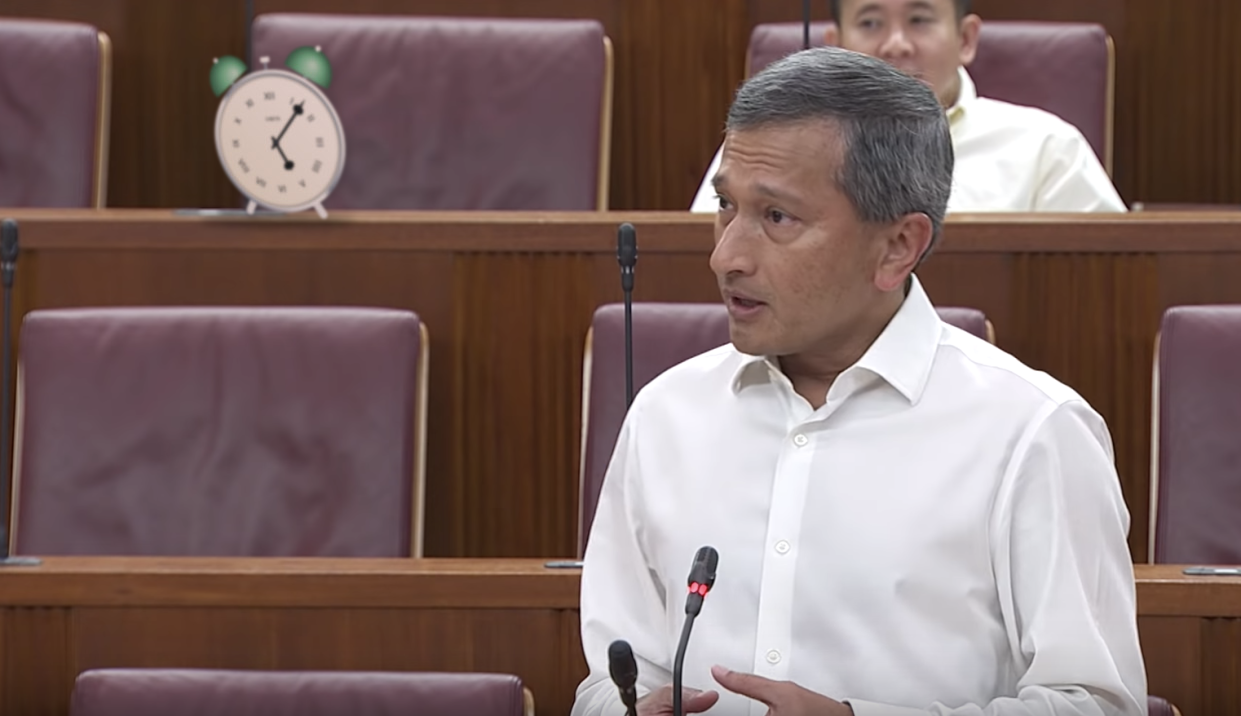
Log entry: {"hour": 5, "minute": 7}
